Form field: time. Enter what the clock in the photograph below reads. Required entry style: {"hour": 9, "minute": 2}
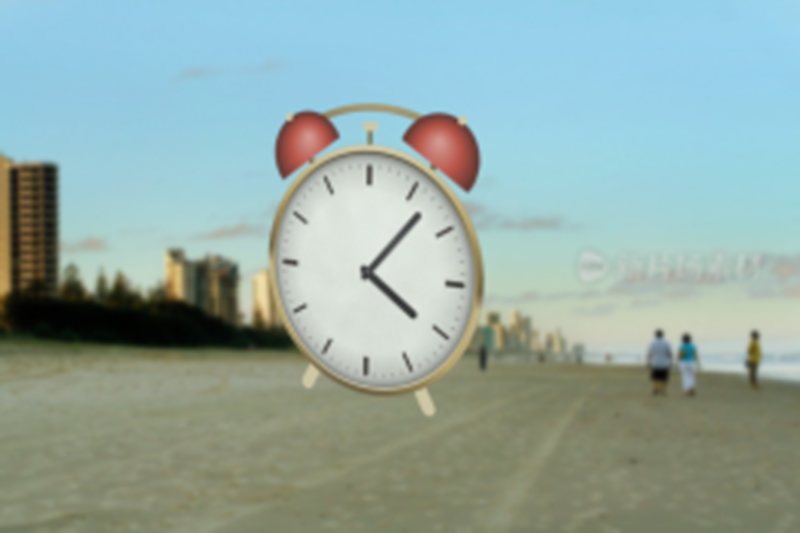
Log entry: {"hour": 4, "minute": 7}
